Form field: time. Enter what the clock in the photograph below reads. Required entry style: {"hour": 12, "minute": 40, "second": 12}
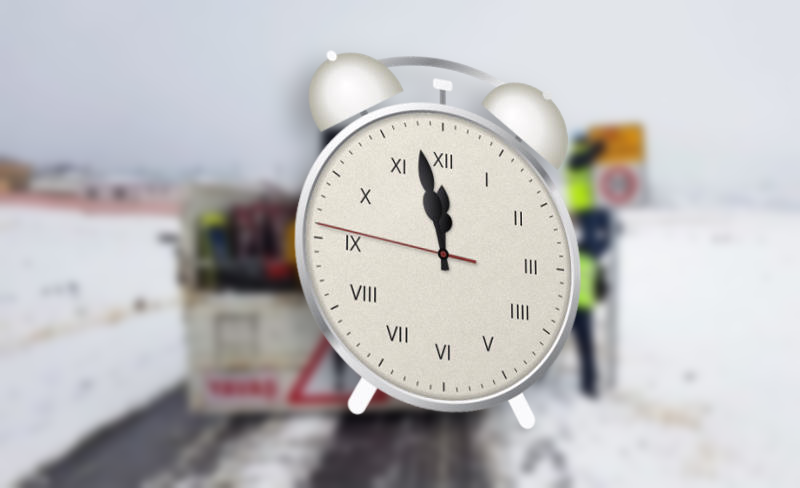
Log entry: {"hour": 11, "minute": 57, "second": 46}
